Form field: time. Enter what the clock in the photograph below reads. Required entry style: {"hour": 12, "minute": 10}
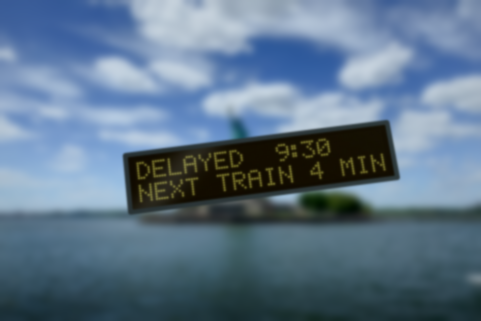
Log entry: {"hour": 9, "minute": 30}
